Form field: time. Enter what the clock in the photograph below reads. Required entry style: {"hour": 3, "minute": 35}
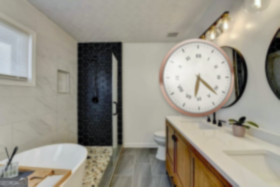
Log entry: {"hour": 6, "minute": 22}
